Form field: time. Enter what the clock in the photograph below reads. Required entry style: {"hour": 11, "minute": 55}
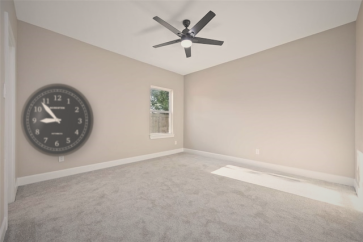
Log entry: {"hour": 8, "minute": 53}
